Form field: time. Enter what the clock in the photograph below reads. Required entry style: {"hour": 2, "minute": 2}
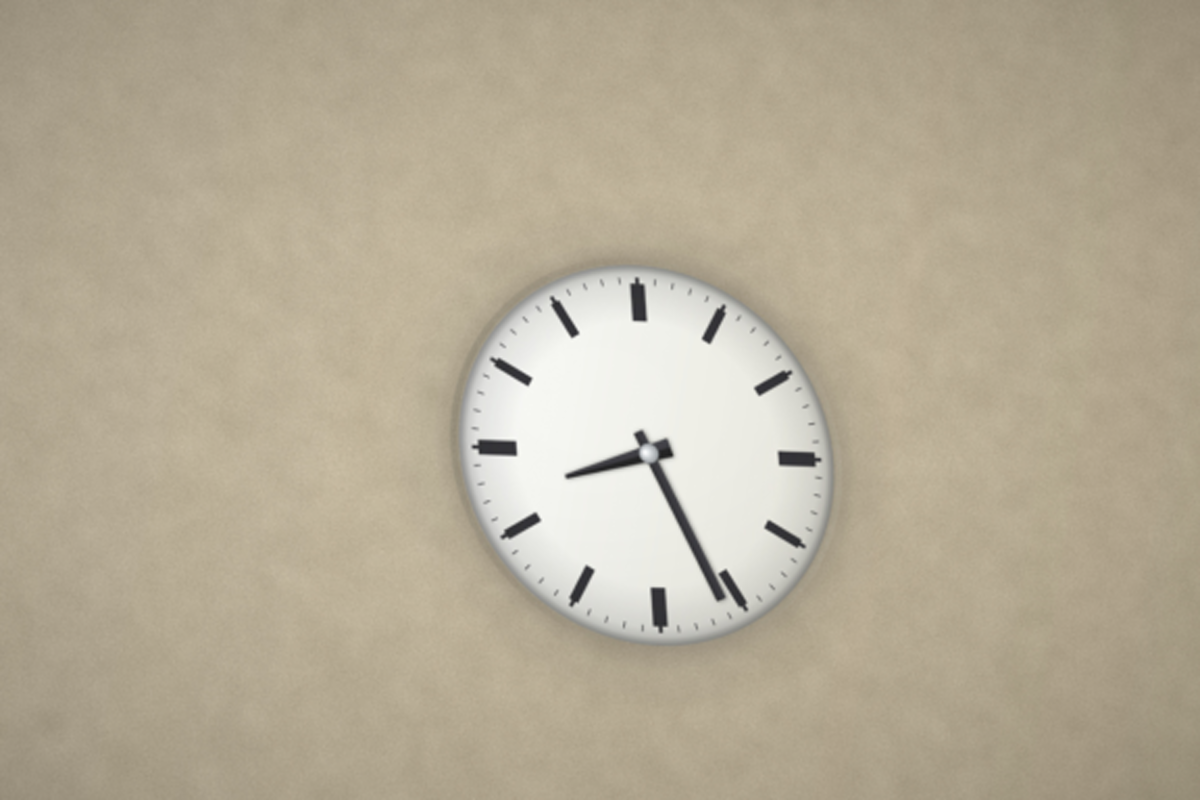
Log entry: {"hour": 8, "minute": 26}
